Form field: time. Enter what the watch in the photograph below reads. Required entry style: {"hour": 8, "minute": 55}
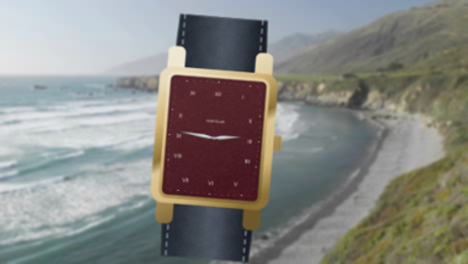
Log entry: {"hour": 2, "minute": 46}
